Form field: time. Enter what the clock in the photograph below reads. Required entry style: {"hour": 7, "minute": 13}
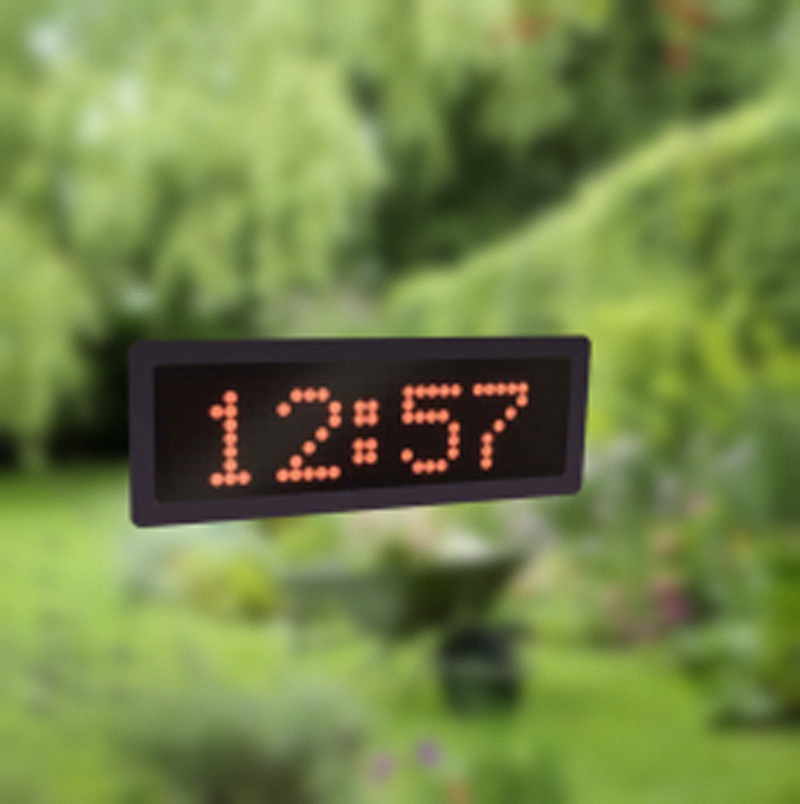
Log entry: {"hour": 12, "minute": 57}
